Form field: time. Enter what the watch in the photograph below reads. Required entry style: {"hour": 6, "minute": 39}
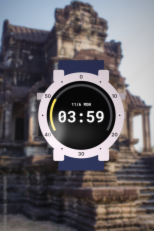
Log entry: {"hour": 3, "minute": 59}
